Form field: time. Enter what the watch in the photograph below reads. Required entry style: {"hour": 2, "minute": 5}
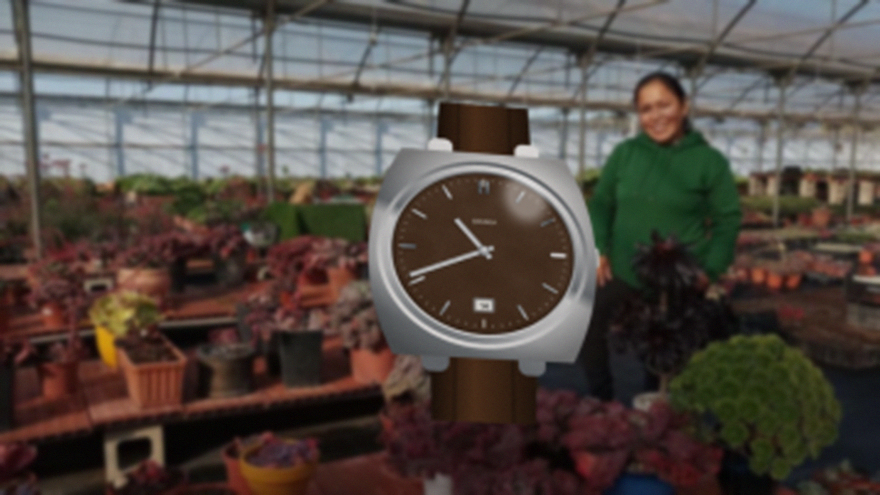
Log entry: {"hour": 10, "minute": 41}
